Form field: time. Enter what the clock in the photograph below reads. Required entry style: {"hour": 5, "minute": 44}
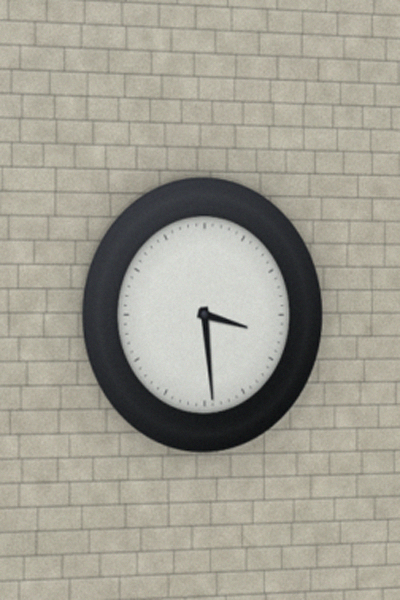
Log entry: {"hour": 3, "minute": 29}
